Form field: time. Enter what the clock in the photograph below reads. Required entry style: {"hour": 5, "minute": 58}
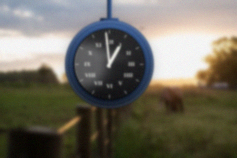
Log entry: {"hour": 12, "minute": 59}
